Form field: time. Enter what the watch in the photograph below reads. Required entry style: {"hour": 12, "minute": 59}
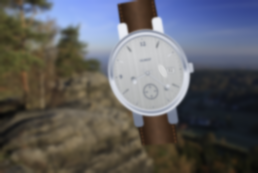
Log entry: {"hour": 8, "minute": 22}
